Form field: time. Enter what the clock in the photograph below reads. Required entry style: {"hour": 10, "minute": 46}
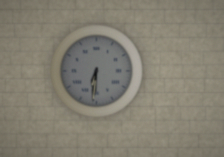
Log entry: {"hour": 6, "minute": 31}
